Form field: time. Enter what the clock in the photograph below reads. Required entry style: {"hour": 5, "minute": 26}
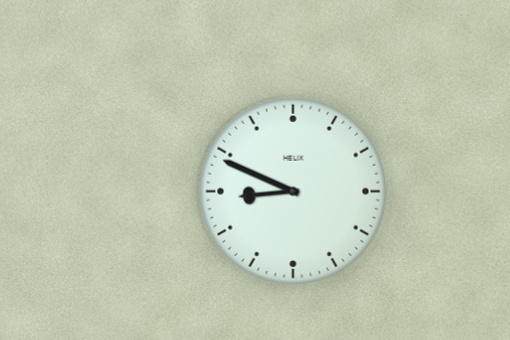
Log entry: {"hour": 8, "minute": 49}
